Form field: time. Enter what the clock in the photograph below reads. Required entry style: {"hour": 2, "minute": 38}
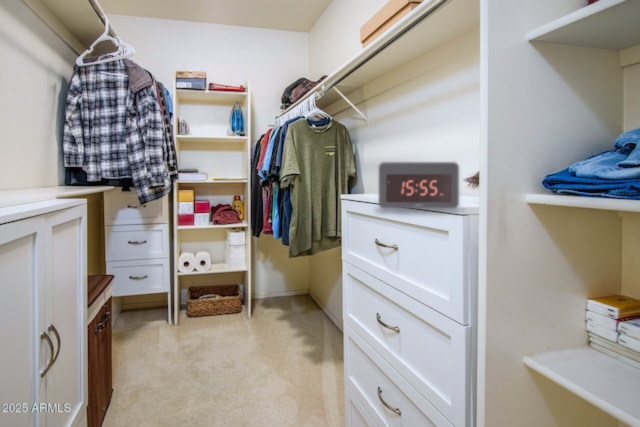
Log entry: {"hour": 15, "minute": 55}
